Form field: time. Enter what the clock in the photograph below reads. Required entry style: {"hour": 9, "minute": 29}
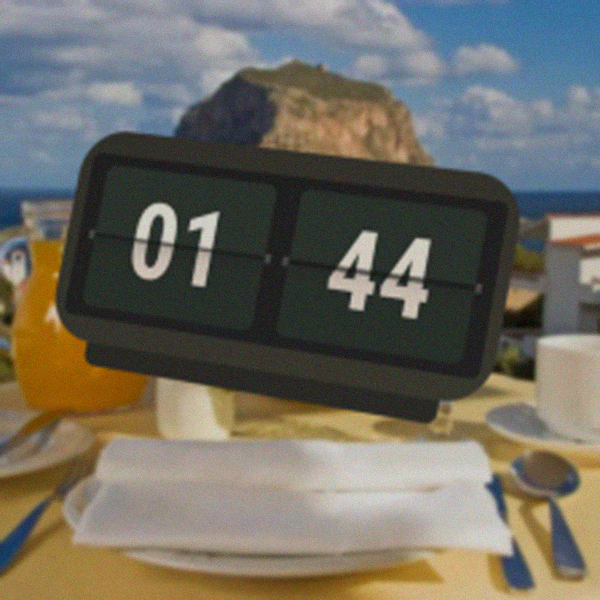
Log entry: {"hour": 1, "minute": 44}
